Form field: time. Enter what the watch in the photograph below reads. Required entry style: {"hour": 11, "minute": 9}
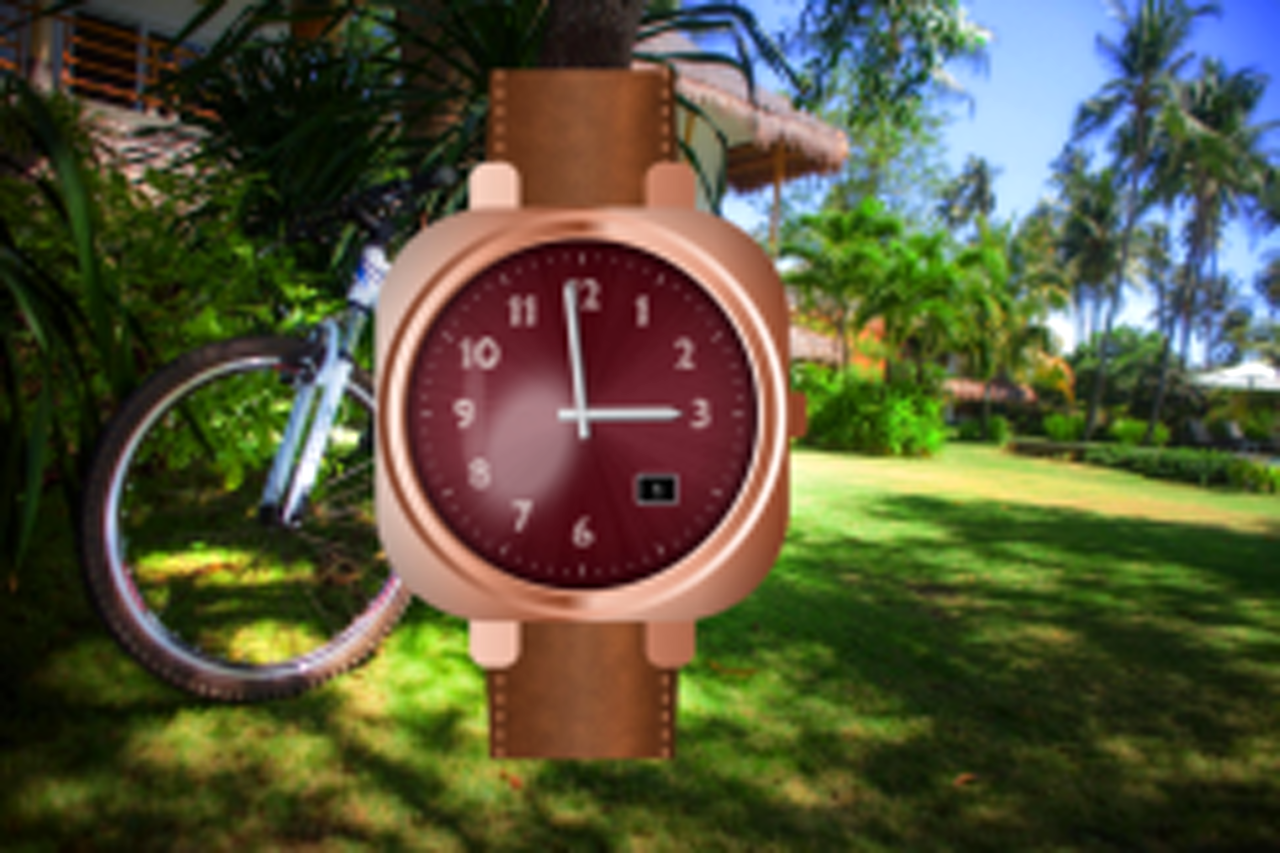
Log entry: {"hour": 2, "minute": 59}
